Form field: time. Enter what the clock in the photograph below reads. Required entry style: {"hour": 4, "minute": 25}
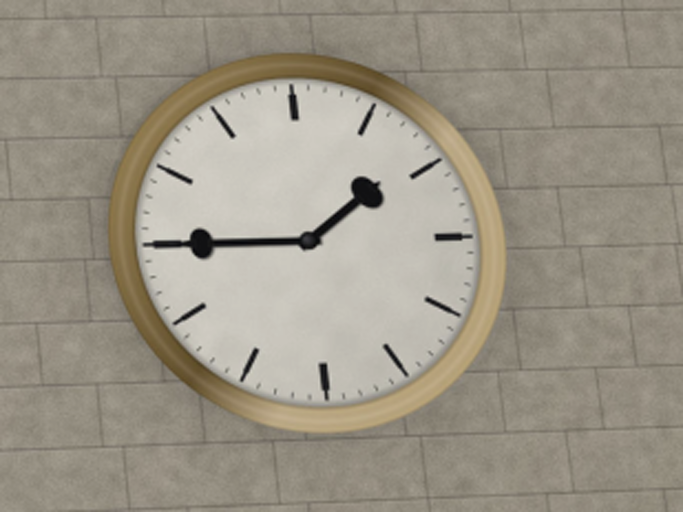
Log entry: {"hour": 1, "minute": 45}
